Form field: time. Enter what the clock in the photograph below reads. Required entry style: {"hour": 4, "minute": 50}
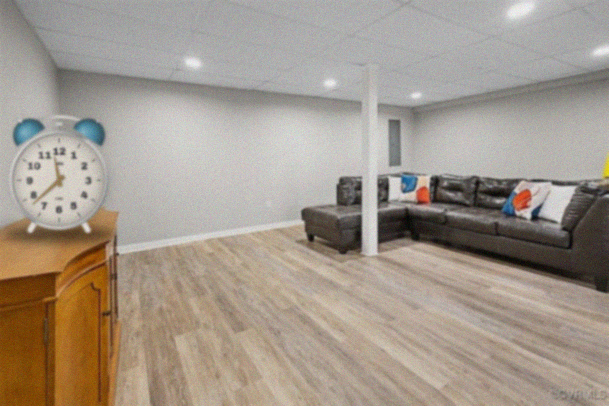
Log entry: {"hour": 11, "minute": 38}
